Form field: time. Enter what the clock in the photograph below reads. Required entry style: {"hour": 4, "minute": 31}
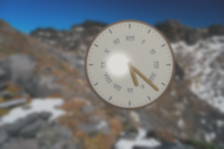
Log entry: {"hour": 5, "minute": 22}
